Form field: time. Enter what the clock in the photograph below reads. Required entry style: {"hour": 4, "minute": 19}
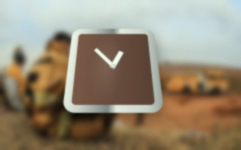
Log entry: {"hour": 12, "minute": 53}
